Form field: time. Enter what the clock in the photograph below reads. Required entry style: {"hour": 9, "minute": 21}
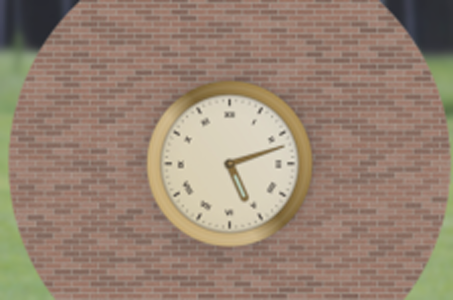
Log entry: {"hour": 5, "minute": 12}
